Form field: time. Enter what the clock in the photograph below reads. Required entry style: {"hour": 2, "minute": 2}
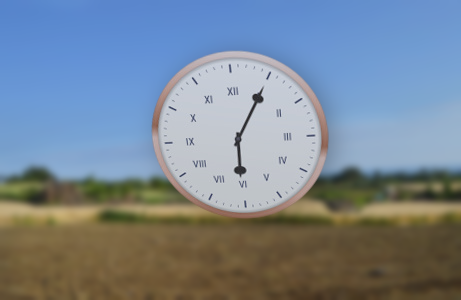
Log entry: {"hour": 6, "minute": 5}
